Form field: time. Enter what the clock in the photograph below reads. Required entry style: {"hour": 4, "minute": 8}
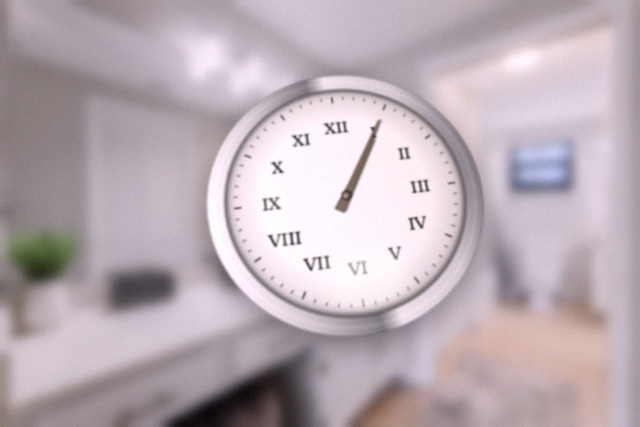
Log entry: {"hour": 1, "minute": 5}
